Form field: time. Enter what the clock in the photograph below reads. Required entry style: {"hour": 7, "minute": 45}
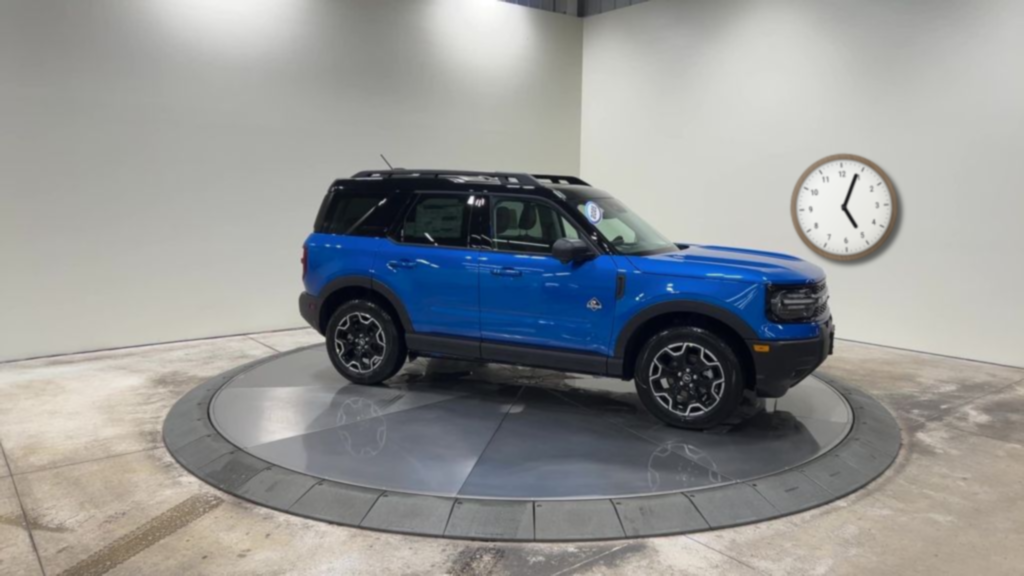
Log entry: {"hour": 5, "minute": 4}
